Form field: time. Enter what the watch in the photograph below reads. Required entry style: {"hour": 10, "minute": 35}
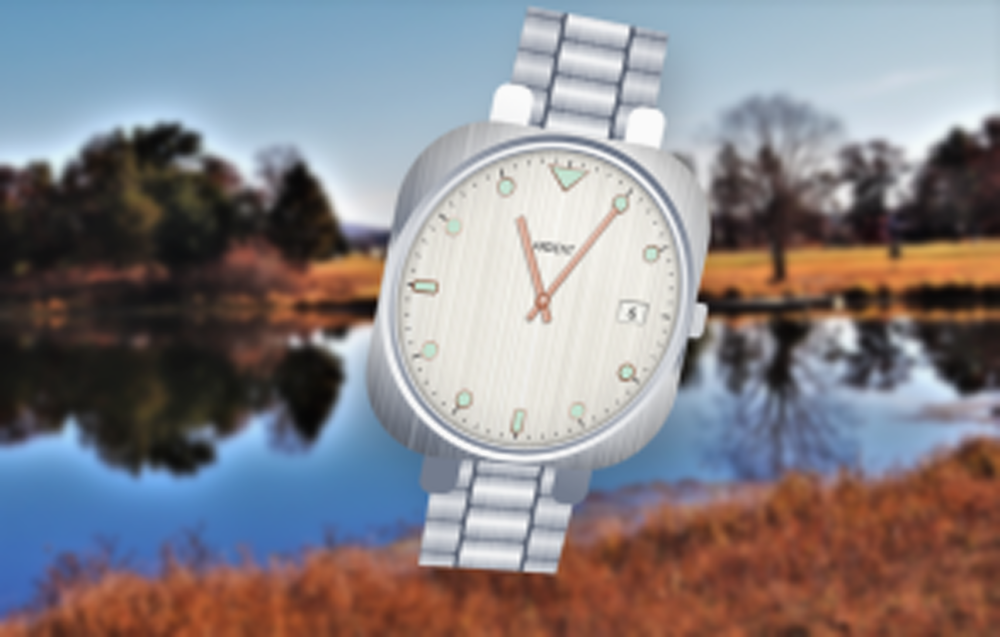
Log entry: {"hour": 11, "minute": 5}
